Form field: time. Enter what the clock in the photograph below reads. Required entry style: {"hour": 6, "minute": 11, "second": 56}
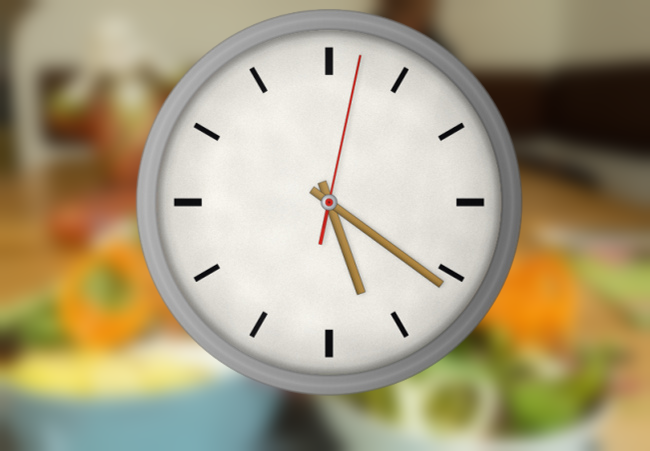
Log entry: {"hour": 5, "minute": 21, "second": 2}
